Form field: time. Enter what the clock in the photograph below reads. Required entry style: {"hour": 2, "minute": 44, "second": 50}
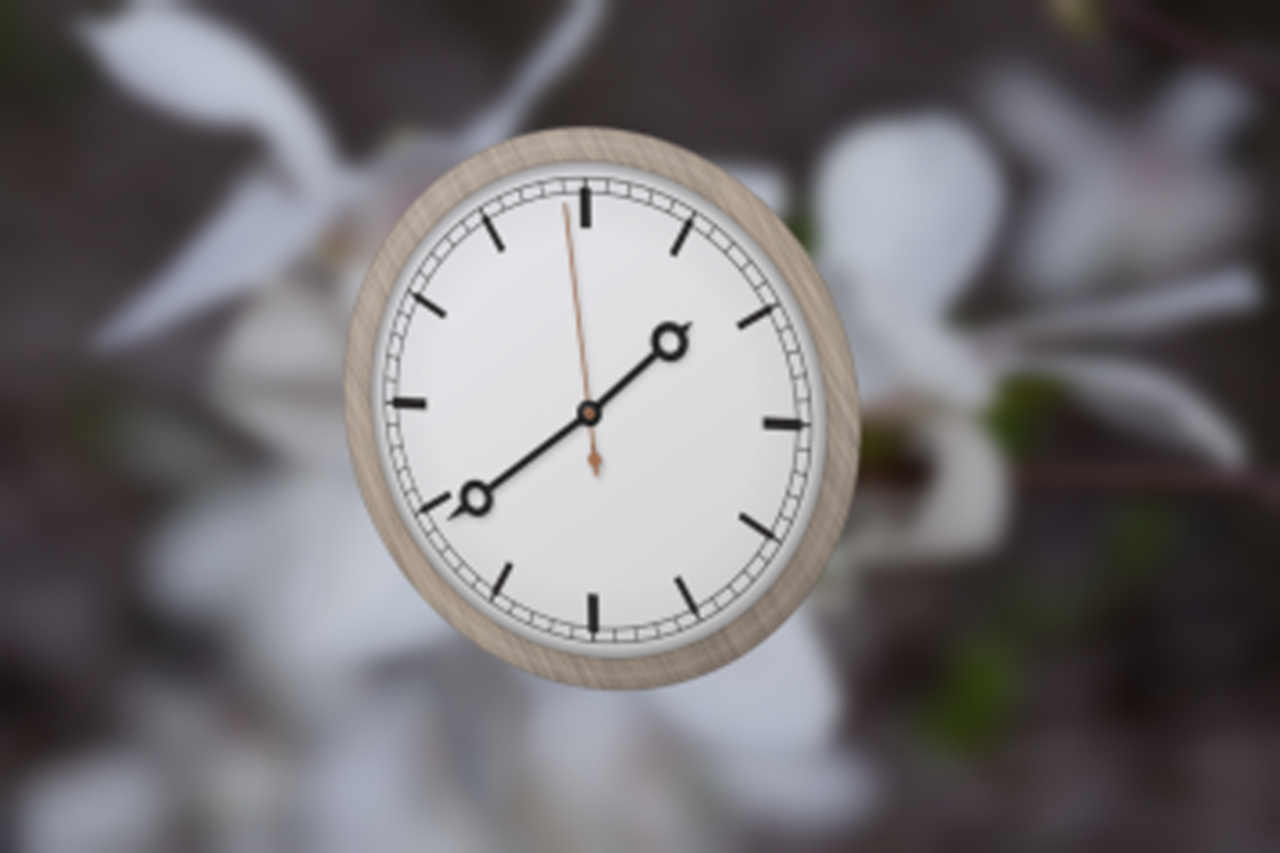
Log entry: {"hour": 1, "minute": 38, "second": 59}
